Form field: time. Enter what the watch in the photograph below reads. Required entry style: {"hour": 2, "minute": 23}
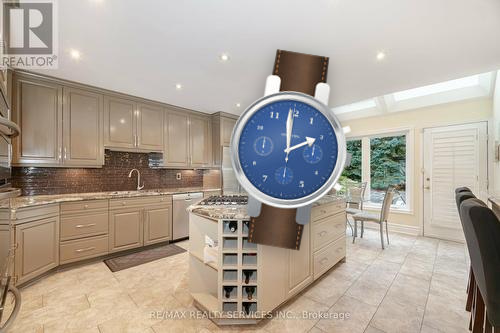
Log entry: {"hour": 1, "minute": 59}
